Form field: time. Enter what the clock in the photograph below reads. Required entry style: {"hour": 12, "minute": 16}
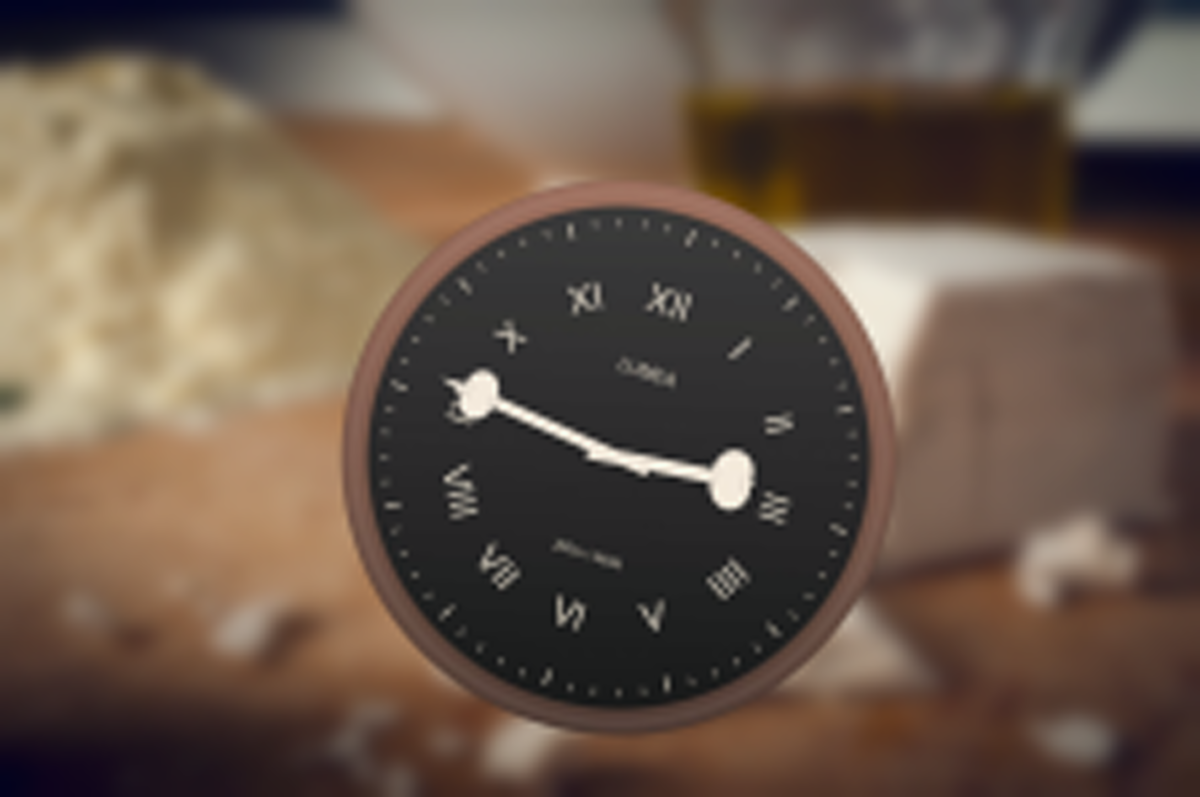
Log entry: {"hour": 2, "minute": 46}
